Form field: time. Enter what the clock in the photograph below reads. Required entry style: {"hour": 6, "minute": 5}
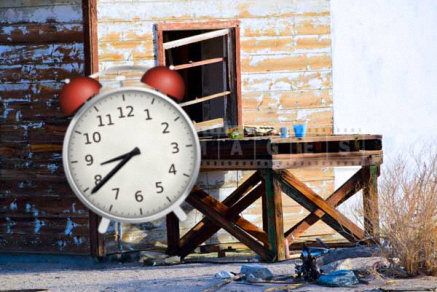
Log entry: {"hour": 8, "minute": 39}
